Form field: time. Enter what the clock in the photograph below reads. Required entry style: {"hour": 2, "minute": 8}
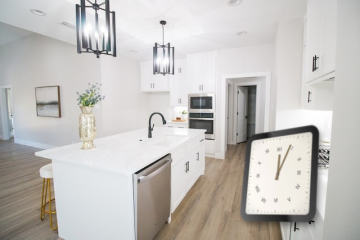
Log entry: {"hour": 12, "minute": 4}
